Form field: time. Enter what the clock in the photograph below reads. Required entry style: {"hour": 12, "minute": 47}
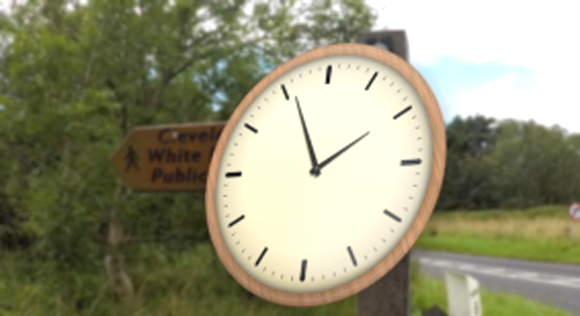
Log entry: {"hour": 1, "minute": 56}
